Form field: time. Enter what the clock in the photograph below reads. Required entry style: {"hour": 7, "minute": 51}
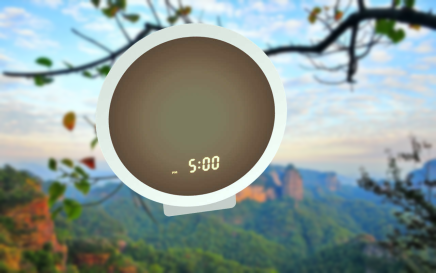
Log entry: {"hour": 5, "minute": 0}
